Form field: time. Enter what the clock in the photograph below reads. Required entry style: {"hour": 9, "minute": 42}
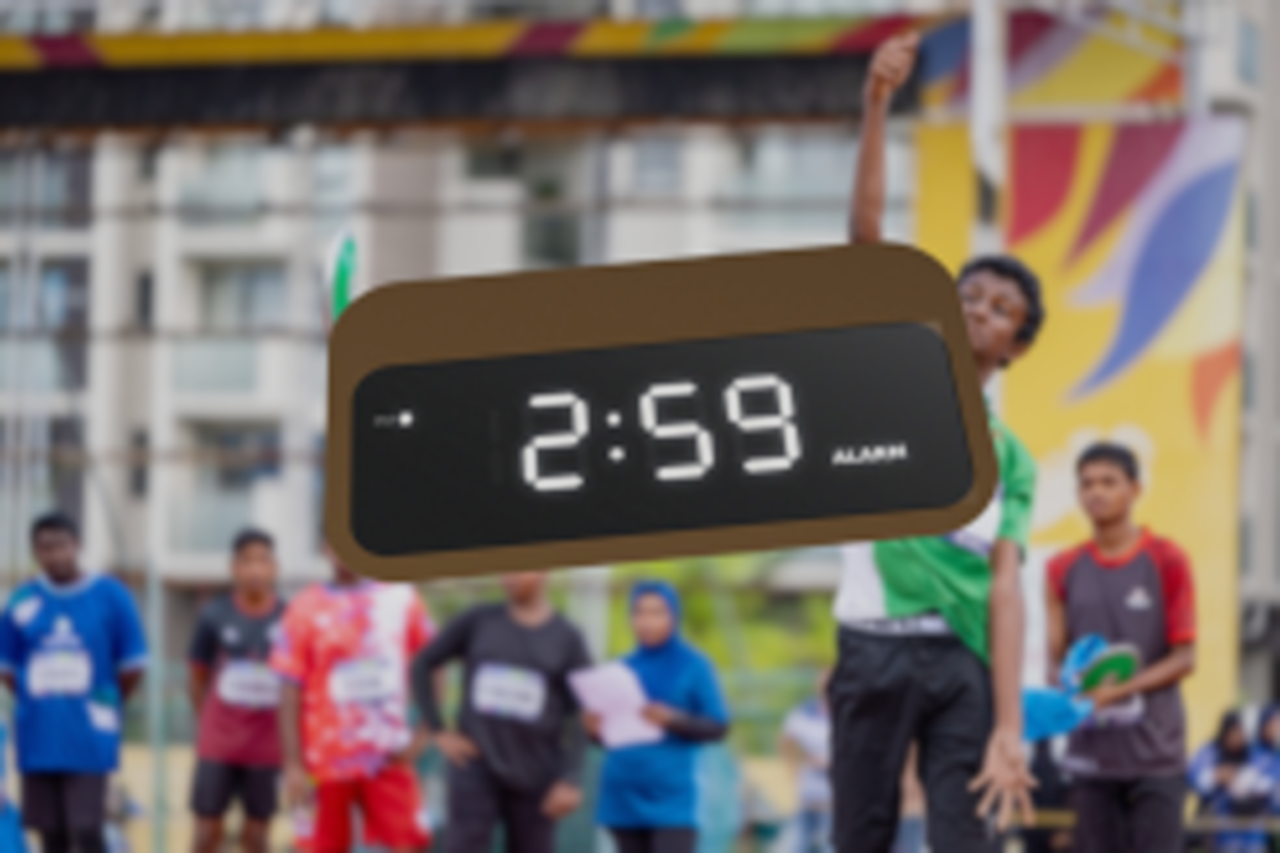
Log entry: {"hour": 2, "minute": 59}
